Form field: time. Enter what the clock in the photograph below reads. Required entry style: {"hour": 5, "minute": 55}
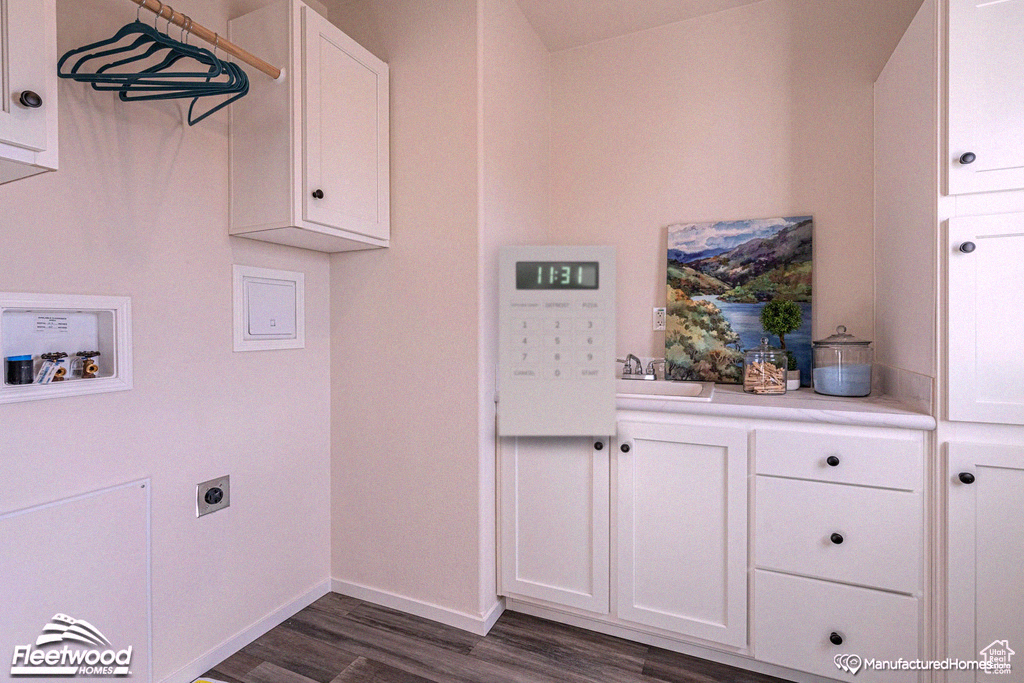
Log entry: {"hour": 11, "minute": 31}
